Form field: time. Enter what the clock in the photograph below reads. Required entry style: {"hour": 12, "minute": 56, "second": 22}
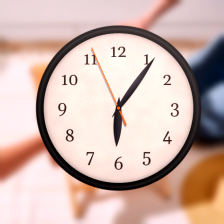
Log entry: {"hour": 6, "minute": 5, "second": 56}
